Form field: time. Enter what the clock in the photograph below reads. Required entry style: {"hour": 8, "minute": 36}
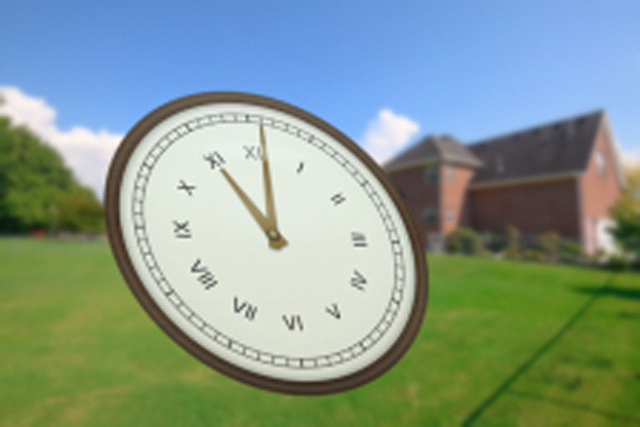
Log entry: {"hour": 11, "minute": 1}
